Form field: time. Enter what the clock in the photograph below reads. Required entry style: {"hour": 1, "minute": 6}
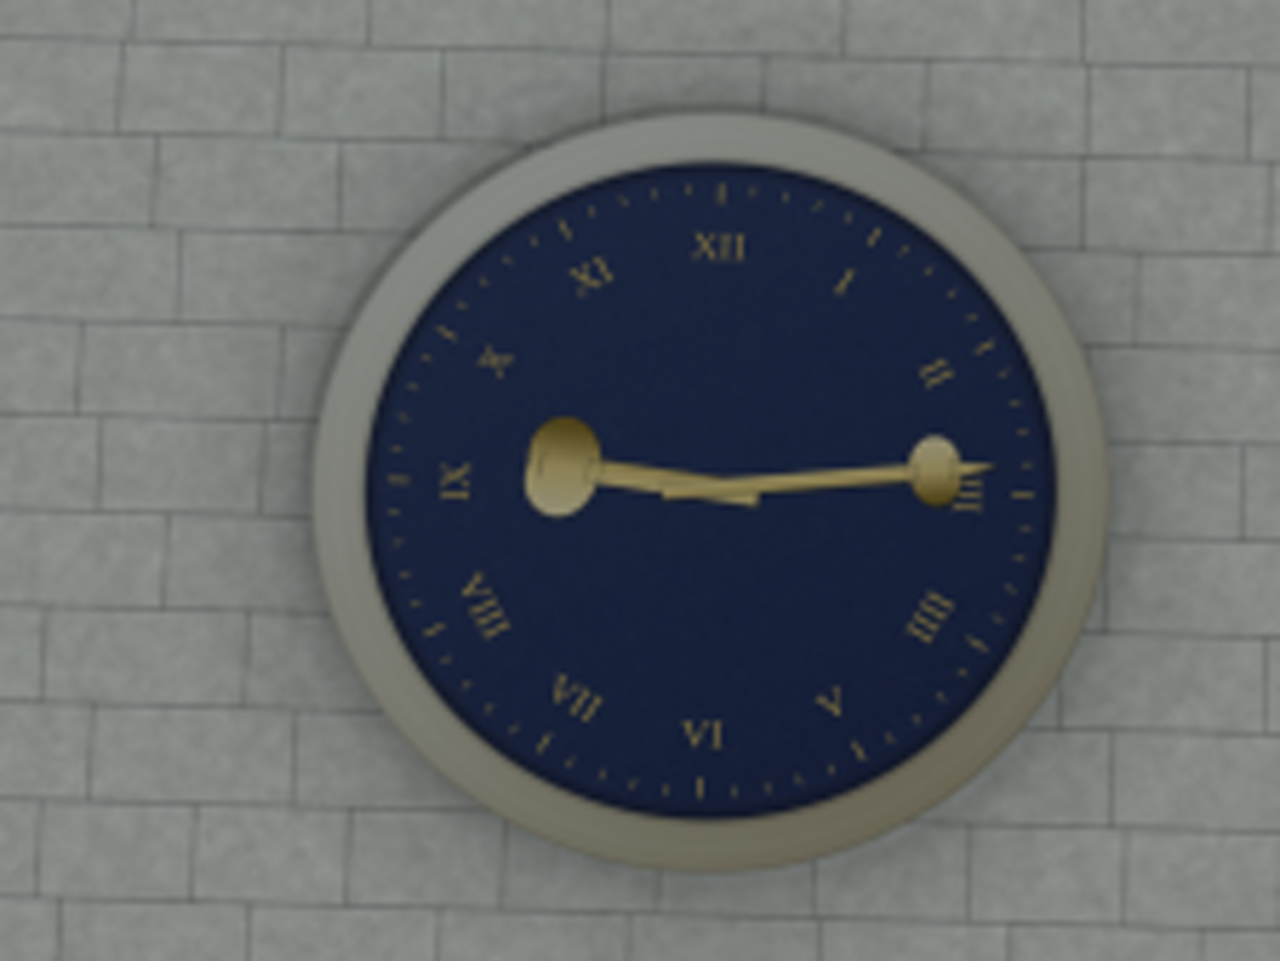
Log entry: {"hour": 9, "minute": 14}
